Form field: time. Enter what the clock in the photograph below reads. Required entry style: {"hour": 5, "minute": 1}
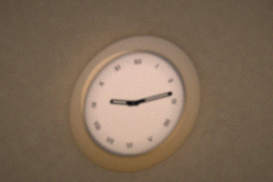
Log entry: {"hour": 9, "minute": 13}
